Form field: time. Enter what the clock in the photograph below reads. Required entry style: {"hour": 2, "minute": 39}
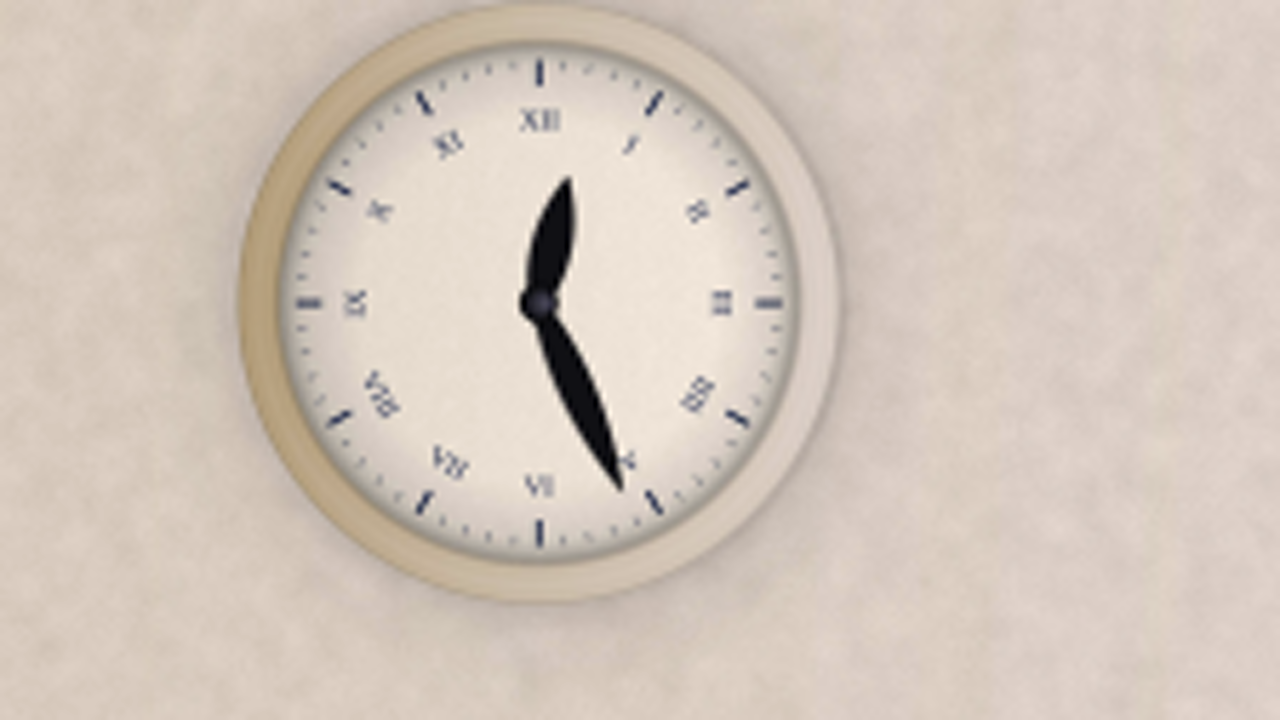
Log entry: {"hour": 12, "minute": 26}
